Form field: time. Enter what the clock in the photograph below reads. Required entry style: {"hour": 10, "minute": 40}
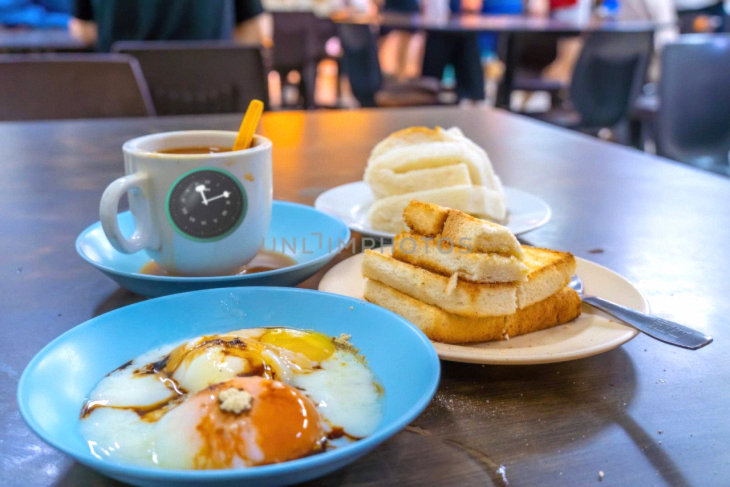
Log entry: {"hour": 11, "minute": 11}
